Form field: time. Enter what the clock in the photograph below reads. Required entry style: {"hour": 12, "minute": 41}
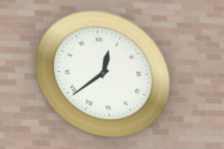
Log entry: {"hour": 12, "minute": 39}
